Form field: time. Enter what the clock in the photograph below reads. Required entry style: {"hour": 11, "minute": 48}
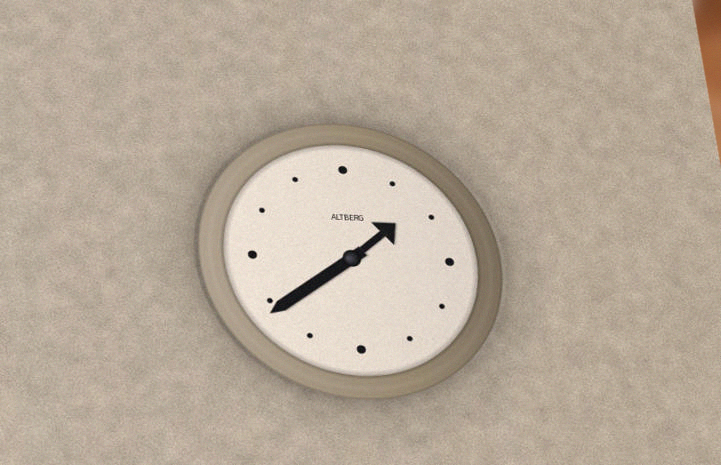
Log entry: {"hour": 1, "minute": 39}
